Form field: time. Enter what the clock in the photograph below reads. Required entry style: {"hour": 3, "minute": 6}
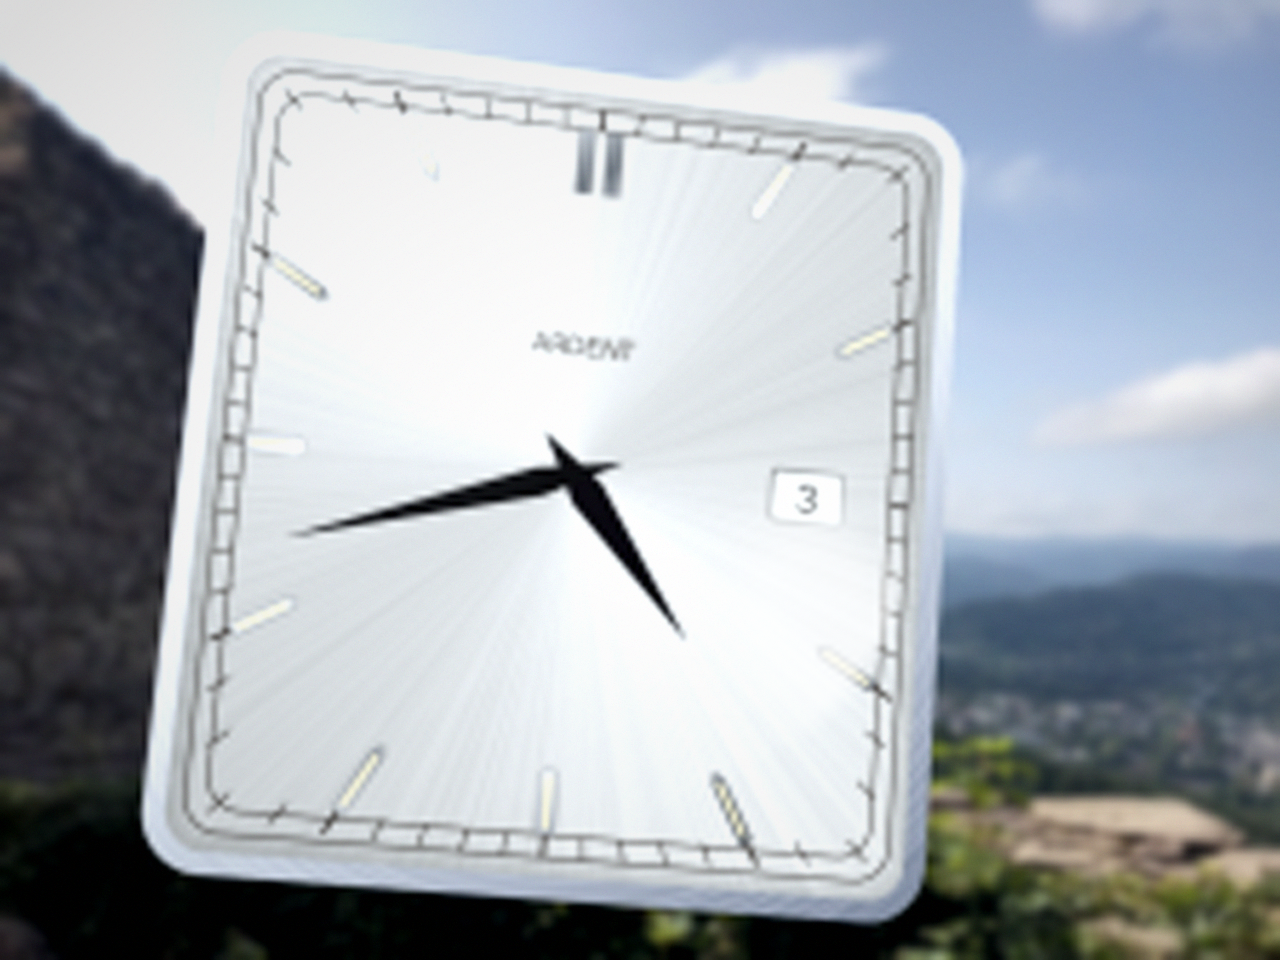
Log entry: {"hour": 4, "minute": 42}
